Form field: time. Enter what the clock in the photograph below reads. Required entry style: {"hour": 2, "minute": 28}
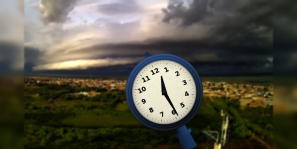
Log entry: {"hour": 12, "minute": 29}
